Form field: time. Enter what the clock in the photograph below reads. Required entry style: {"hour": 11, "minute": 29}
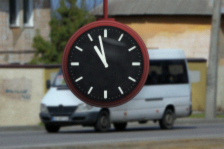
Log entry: {"hour": 10, "minute": 58}
